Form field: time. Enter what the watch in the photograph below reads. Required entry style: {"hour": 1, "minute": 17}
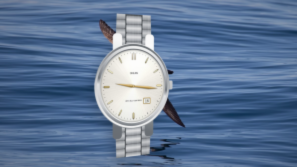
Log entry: {"hour": 9, "minute": 16}
